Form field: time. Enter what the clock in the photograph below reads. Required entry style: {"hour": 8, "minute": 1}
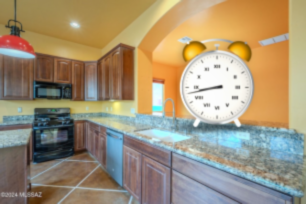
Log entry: {"hour": 8, "minute": 43}
